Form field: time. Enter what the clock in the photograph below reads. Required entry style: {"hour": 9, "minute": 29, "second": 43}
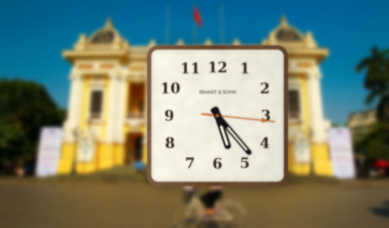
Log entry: {"hour": 5, "minute": 23, "second": 16}
